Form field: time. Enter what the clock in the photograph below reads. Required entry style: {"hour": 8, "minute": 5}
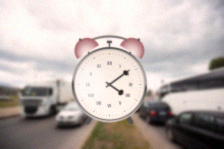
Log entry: {"hour": 4, "minute": 9}
